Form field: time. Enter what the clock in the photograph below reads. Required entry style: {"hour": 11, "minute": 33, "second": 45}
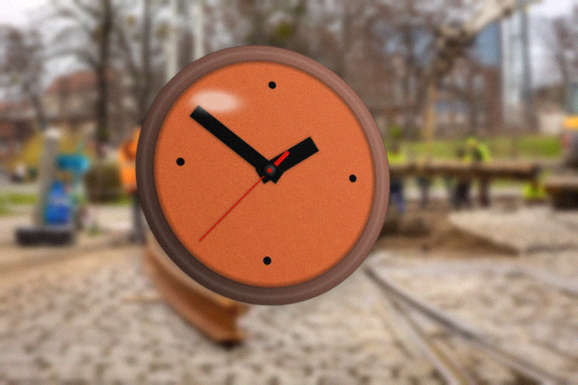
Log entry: {"hour": 1, "minute": 50, "second": 37}
